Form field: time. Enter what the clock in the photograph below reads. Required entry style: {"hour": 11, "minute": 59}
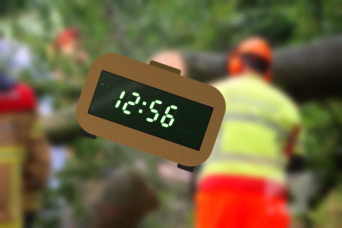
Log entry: {"hour": 12, "minute": 56}
